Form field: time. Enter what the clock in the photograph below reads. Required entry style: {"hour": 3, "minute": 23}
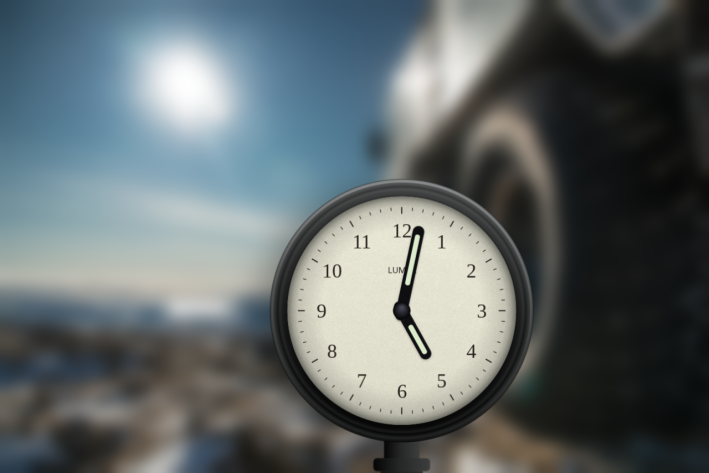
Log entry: {"hour": 5, "minute": 2}
